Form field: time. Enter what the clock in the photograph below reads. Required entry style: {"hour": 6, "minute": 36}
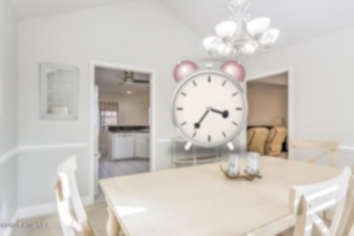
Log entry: {"hour": 3, "minute": 36}
